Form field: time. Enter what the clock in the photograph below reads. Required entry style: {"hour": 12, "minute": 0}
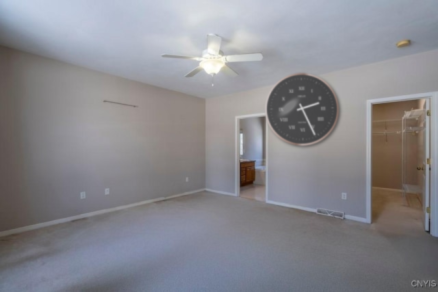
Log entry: {"hour": 2, "minute": 26}
